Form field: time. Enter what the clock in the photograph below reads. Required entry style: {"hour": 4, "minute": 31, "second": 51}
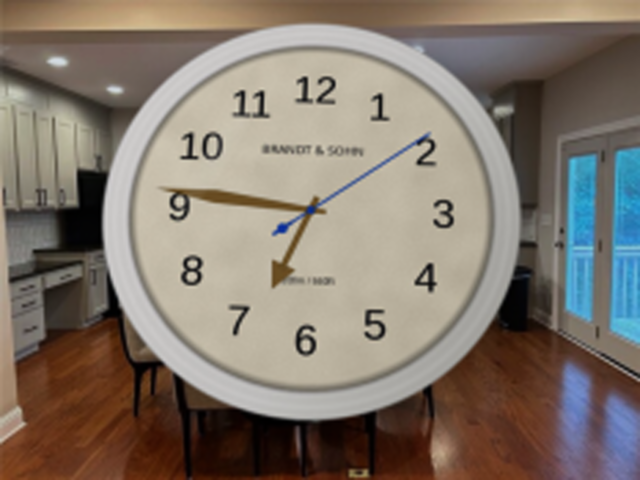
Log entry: {"hour": 6, "minute": 46, "second": 9}
